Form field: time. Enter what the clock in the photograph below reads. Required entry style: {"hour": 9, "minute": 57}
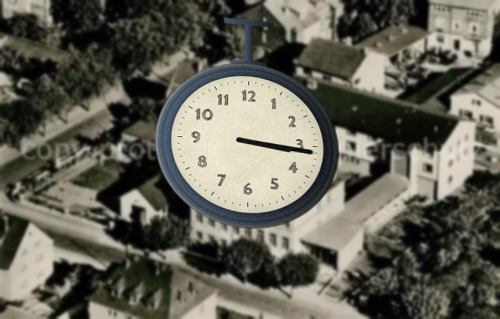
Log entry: {"hour": 3, "minute": 16}
